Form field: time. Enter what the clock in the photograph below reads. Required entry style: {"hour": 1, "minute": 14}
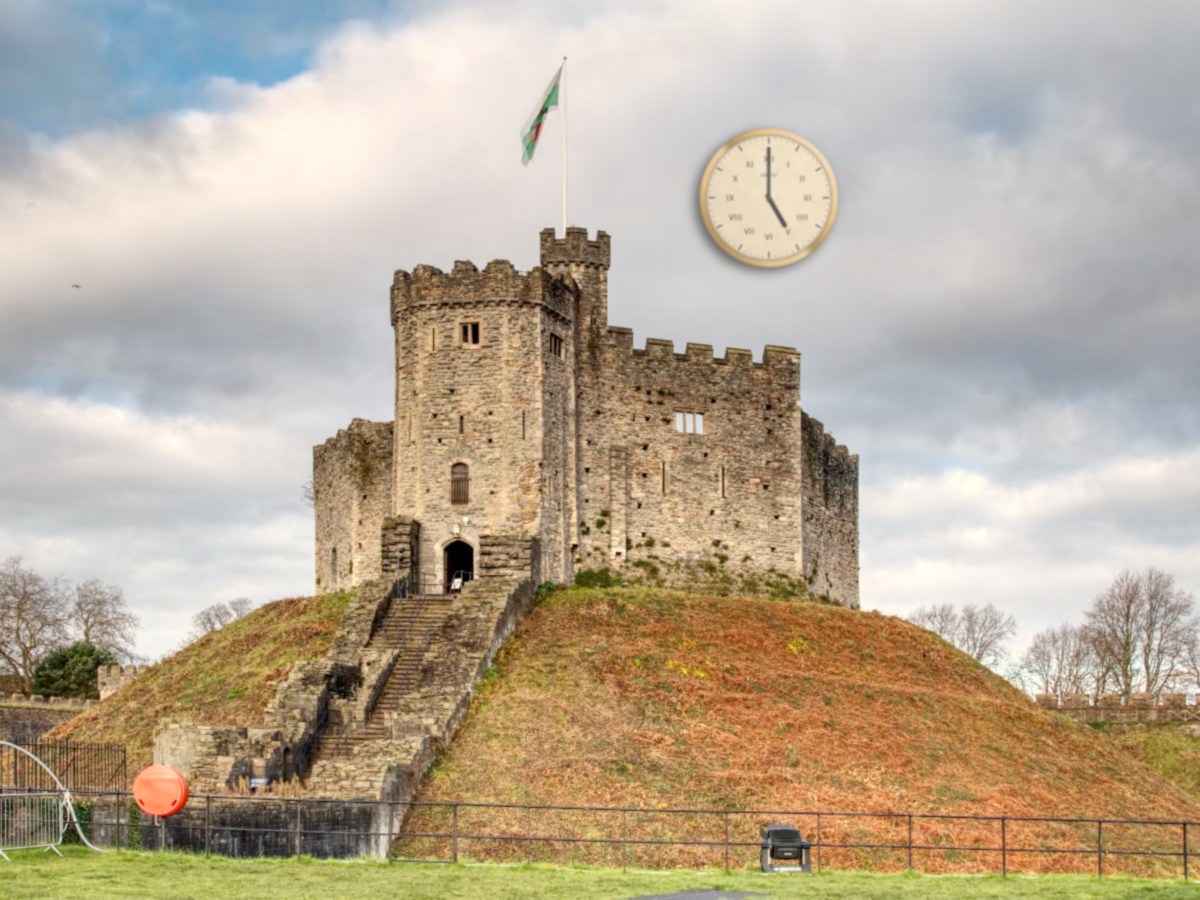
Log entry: {"hour": 5, "minute": 0}
